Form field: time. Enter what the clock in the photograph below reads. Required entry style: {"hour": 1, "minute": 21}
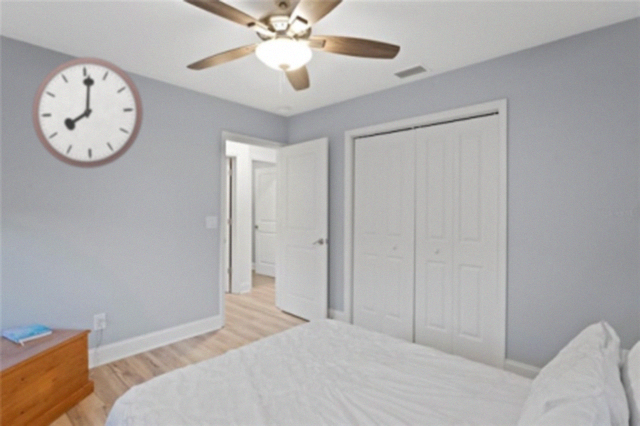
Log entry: {"hour": 8, "minute": 1}
